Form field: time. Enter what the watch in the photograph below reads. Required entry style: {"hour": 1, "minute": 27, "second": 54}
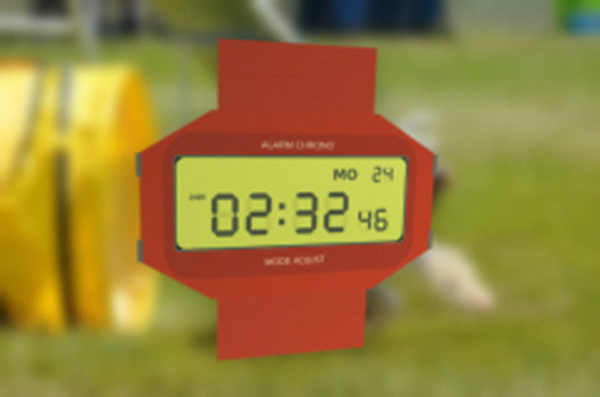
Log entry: {"hour": 2, "minute": 32, "second": 46}
